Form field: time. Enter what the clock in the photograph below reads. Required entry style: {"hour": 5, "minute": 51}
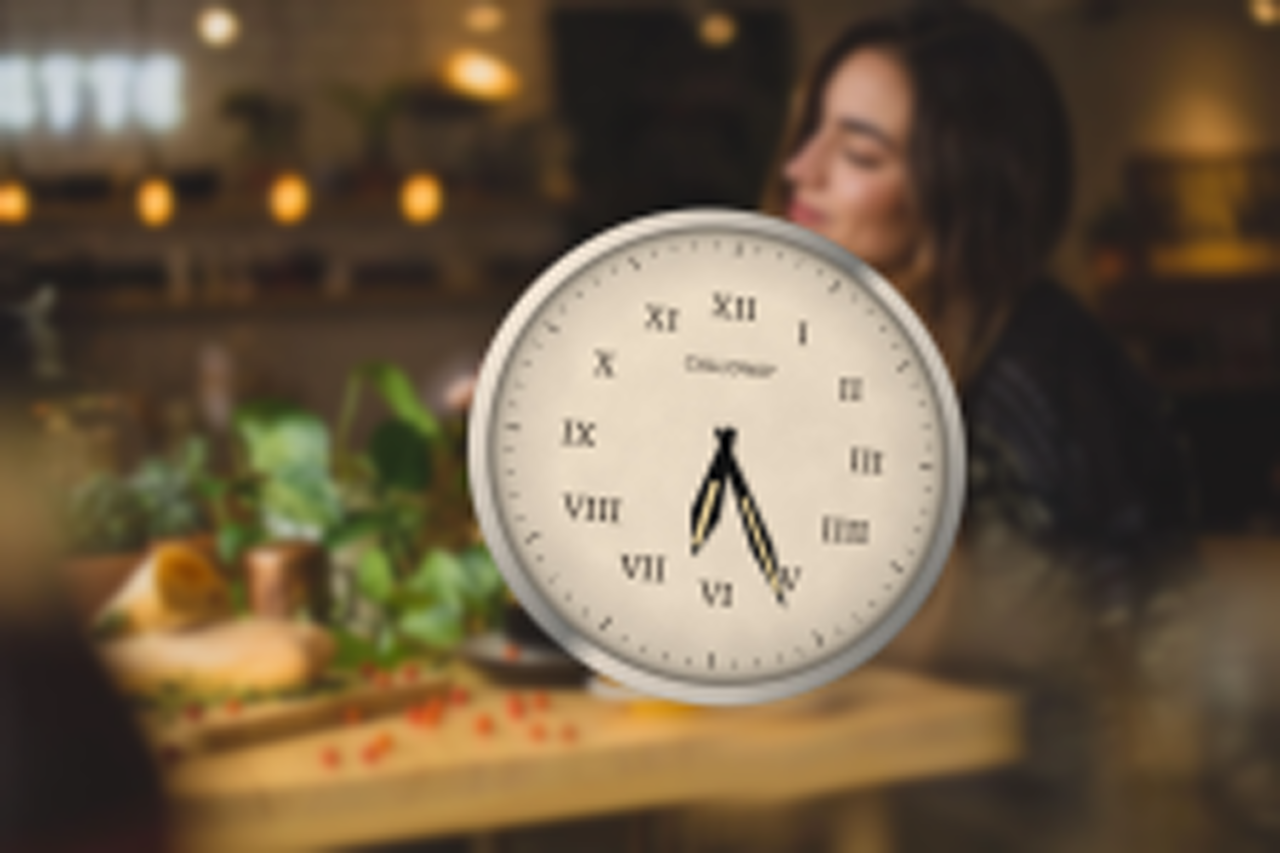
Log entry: {"hour": 6, "minute": 26}
